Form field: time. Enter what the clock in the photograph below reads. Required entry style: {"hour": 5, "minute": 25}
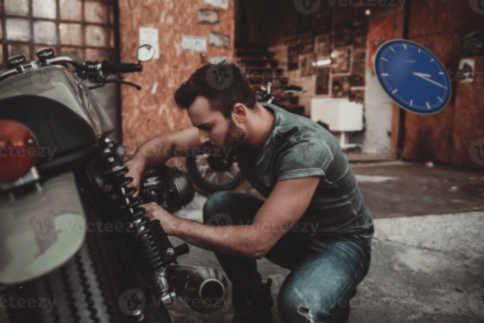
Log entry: {"hour": 3, "minute": 20}
